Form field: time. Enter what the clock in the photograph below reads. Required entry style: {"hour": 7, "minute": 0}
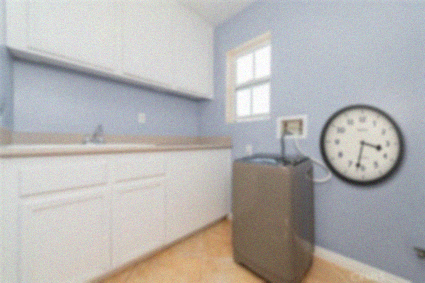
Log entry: {"hour": 3, "minute": 32}
